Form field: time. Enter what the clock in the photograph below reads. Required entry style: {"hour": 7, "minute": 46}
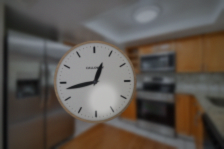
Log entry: {"hour": 12, "minute": 43}
